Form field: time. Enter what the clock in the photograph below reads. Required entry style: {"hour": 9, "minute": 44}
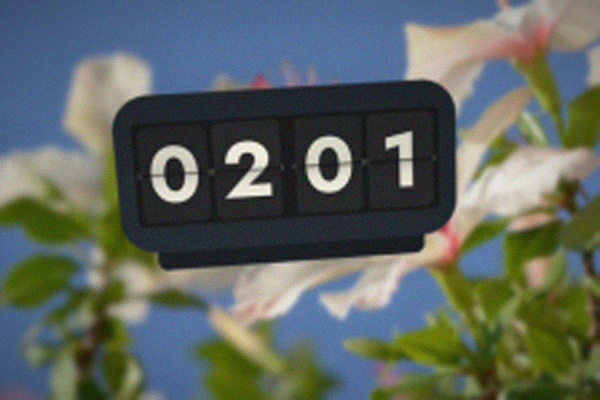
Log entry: {"hour": 2, "minute": 1}
